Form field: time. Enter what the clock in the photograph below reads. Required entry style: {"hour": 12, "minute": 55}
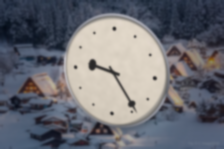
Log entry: {"hour": 9, "minute": 24}
